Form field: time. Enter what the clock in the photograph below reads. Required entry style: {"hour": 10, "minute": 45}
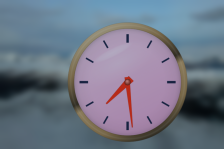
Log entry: {"hour": 7, "minute": 29}
